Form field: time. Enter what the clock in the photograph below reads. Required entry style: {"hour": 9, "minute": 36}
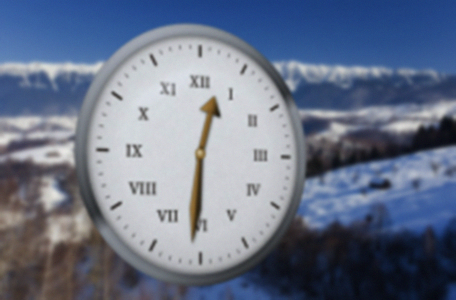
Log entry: {"hour": 12, "minute": 31}
